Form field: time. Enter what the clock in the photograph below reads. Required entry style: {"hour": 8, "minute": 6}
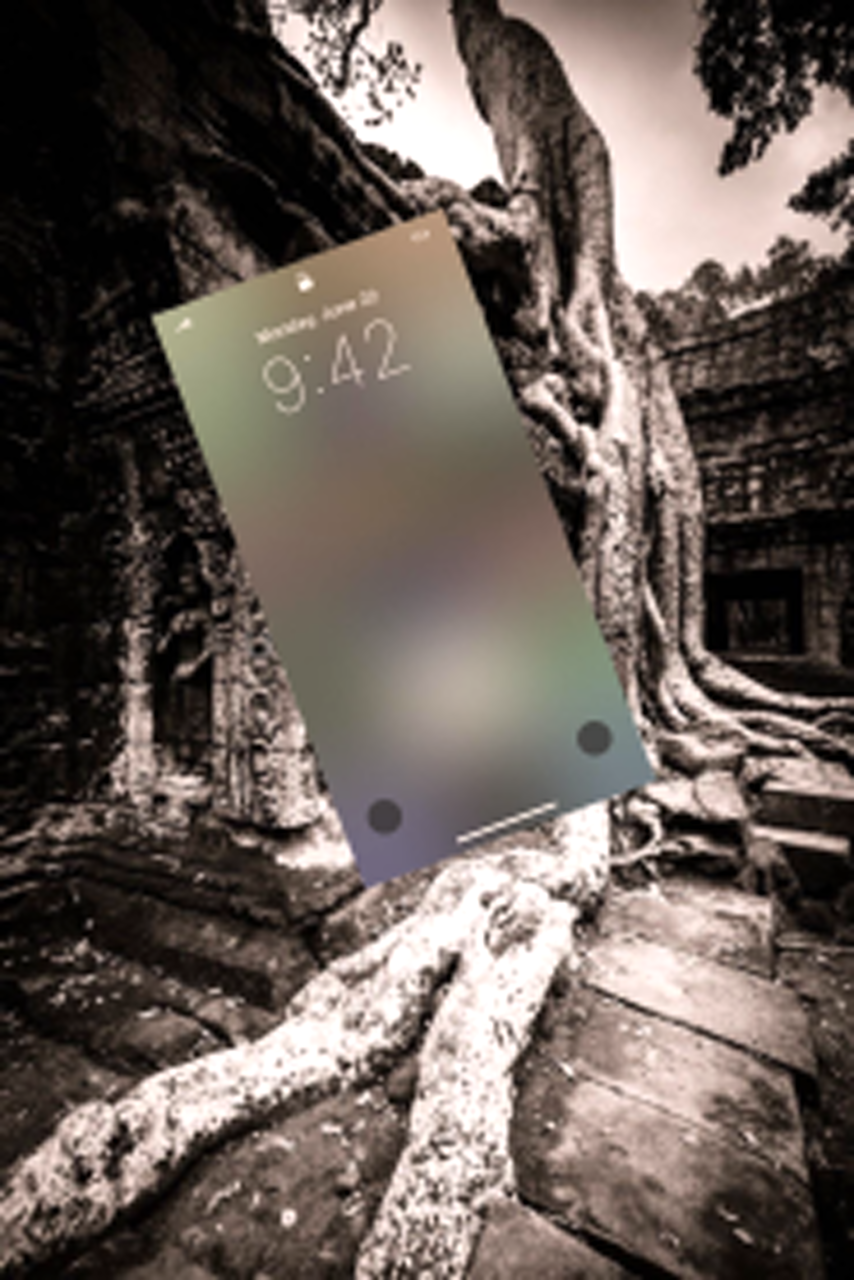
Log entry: {"hour": 9, "minute": 42}
